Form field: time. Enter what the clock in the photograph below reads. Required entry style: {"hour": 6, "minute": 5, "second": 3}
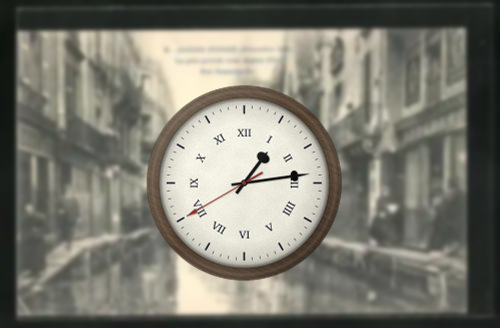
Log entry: {"hour": 1, "minute": 13, "second": 40}
